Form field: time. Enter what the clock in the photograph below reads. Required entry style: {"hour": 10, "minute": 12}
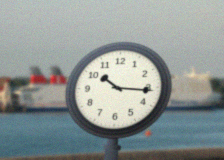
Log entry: {"hour": 10, "minute": 16}
